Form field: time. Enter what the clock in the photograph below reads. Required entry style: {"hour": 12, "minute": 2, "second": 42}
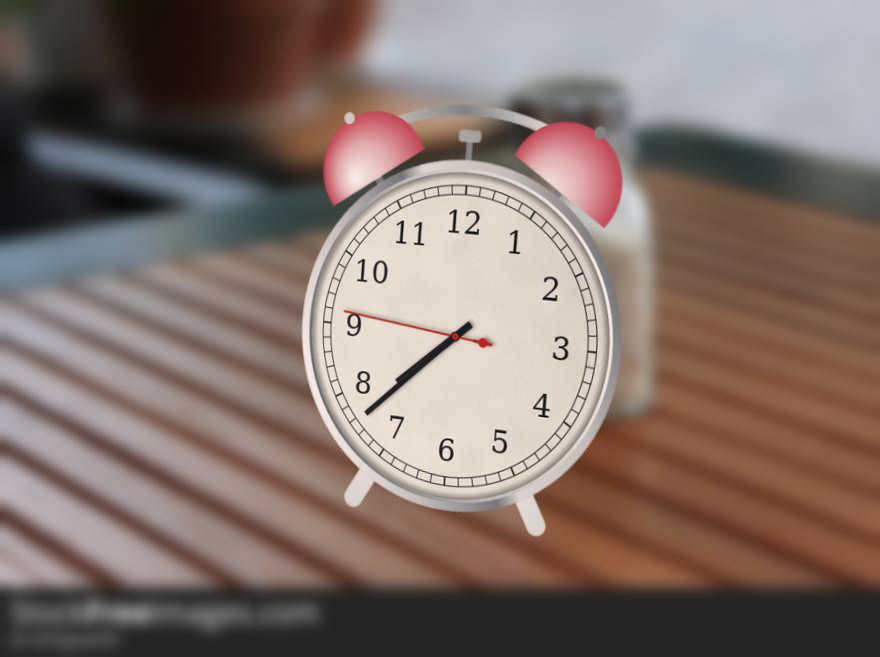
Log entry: {"hour": 7, "minute": 37, "second": 46}
